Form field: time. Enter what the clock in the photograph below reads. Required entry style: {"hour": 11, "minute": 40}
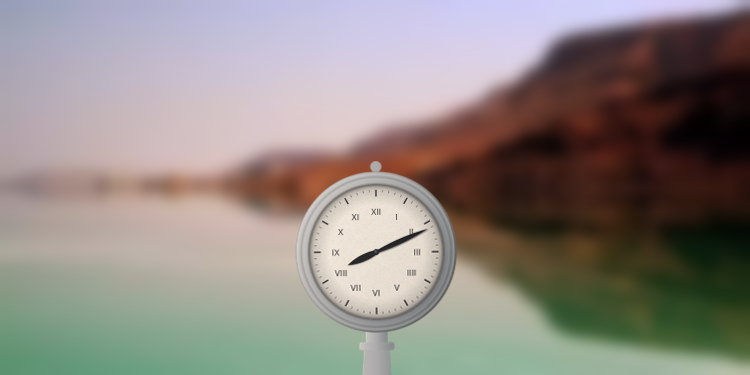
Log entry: {"hour": 8, "minute": 11}
